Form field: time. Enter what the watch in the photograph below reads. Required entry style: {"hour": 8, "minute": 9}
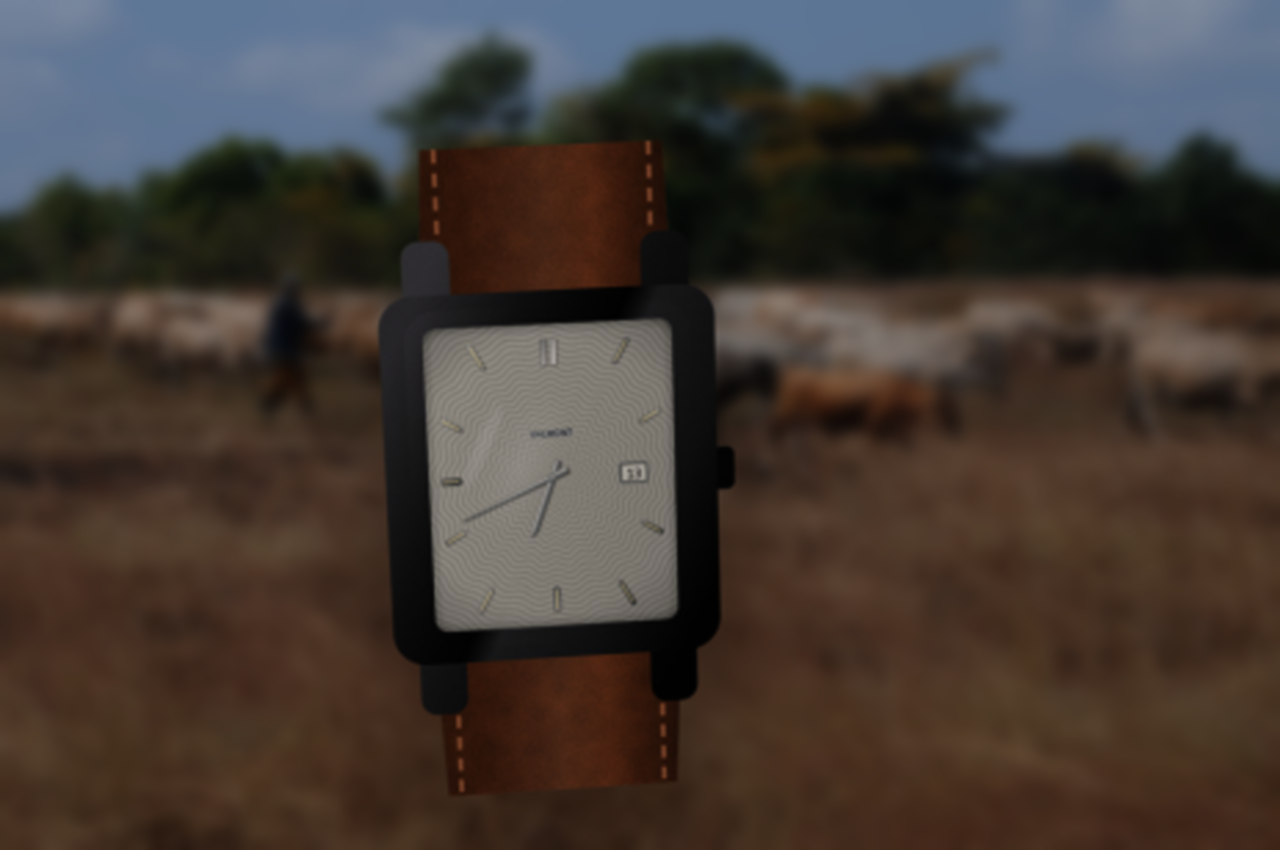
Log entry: {"hour": 6, "minute": 41}
